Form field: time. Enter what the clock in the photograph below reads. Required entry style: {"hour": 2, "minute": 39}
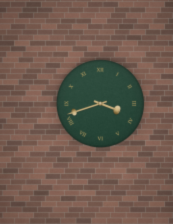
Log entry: {"hour": 3, "minute": 42}
